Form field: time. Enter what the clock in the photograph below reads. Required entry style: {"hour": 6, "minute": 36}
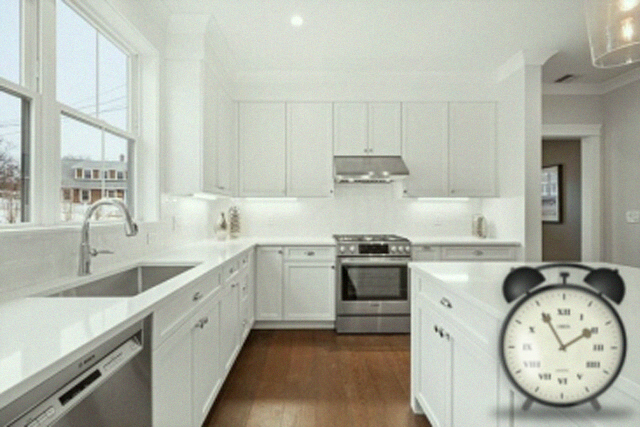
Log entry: {"hour": 1, "minute": 55}
